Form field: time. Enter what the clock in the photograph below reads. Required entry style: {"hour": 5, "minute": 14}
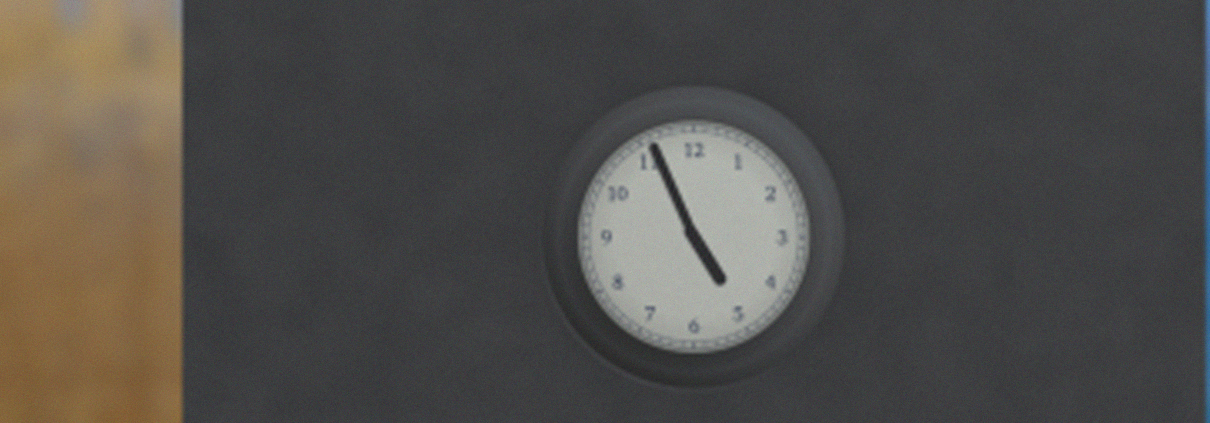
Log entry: {"hour": 4, "minute": 56}
